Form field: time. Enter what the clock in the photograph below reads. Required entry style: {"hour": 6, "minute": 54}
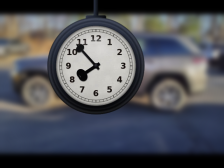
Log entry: {"hour": 7, "minute": 53}
